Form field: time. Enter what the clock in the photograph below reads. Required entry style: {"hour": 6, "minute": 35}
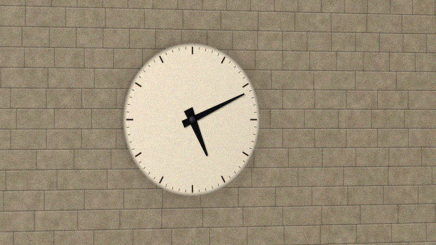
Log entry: {"hour": 5, "minute": 11}
